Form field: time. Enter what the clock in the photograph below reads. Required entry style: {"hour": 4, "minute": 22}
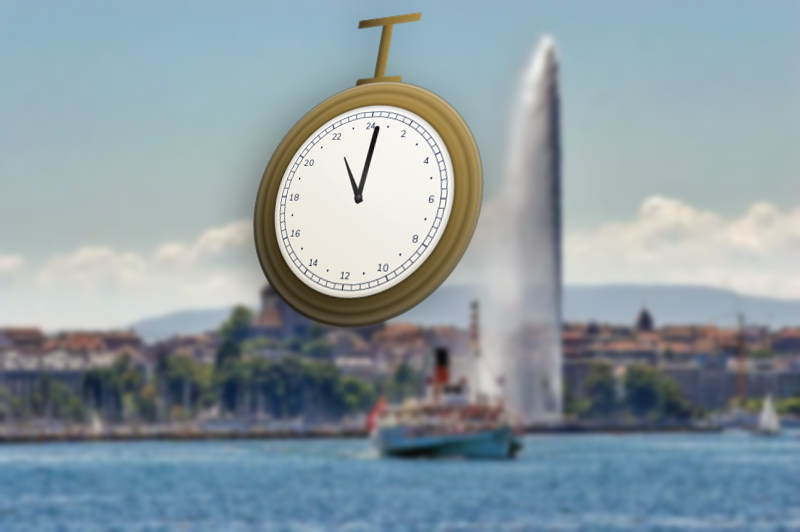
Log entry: {"hour": 22, "minute": 1}
